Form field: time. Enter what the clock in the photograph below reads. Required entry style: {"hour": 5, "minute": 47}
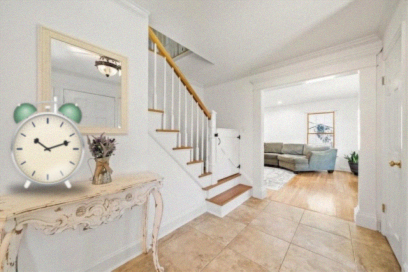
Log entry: {"hour": 10, "minute": 12}
